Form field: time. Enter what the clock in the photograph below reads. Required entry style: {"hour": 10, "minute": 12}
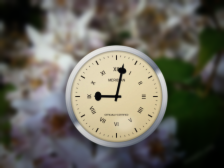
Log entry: {"hour": 9, "minute": 2}
